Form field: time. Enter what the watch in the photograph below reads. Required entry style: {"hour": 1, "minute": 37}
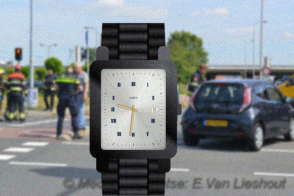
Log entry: {"hour": 9, "minute": 31}
